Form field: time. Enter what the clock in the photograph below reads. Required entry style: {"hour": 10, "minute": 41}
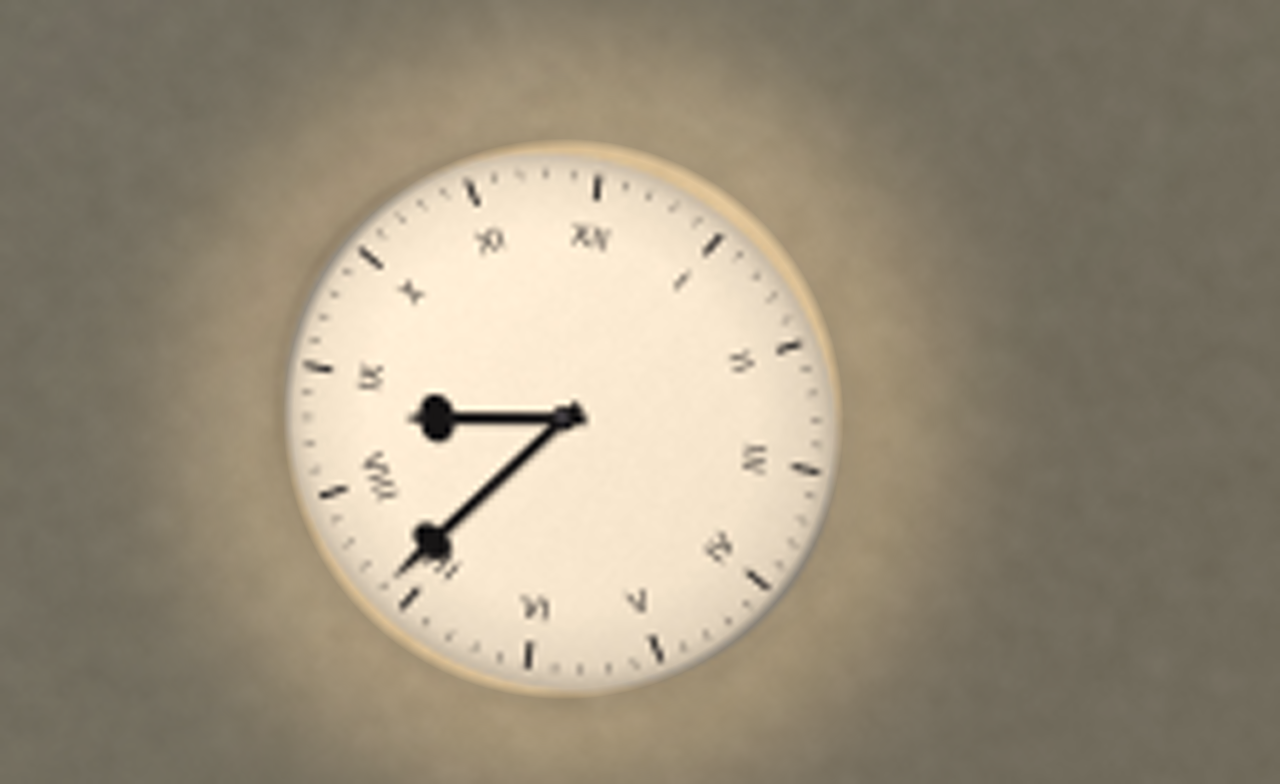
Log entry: {"hour": 8, "minute": 36}
